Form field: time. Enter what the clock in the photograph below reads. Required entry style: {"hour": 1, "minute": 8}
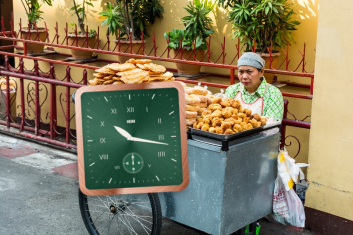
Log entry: {"hour": 10, "minute": 17}
